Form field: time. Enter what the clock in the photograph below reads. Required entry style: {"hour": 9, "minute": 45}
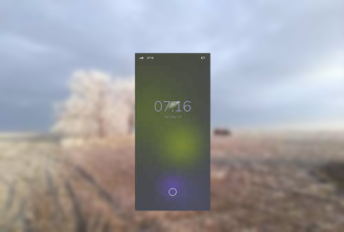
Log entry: {"hour": 7, "minute": 16}
